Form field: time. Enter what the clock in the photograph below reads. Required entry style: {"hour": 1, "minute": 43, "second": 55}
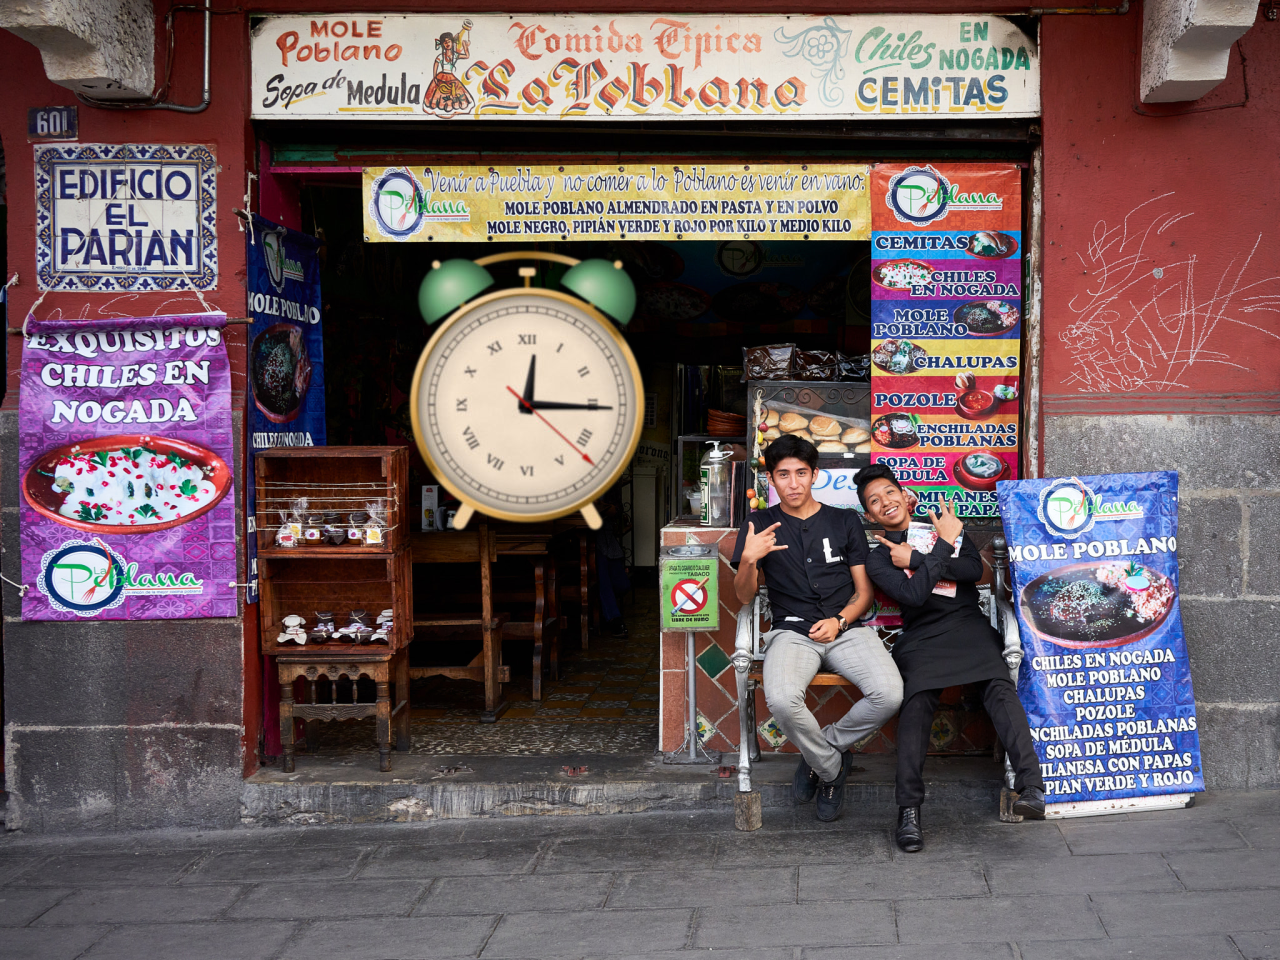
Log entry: {"hour": 12, "minute": 15, "second": 22}
